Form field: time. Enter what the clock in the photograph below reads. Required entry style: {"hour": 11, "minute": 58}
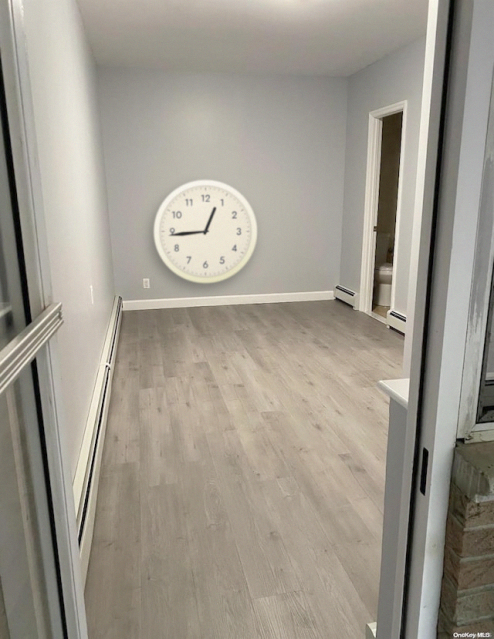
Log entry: {"hour": 12, "minute": 44}
